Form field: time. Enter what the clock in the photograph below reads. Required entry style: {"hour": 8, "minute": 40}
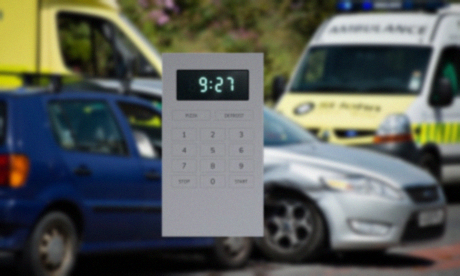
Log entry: {"hour": 9, "minute": 27}
